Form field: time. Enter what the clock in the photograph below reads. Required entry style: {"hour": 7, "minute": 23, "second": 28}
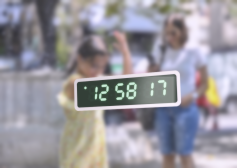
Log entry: {"hour": 12, "minute": 58, "second": 17}
